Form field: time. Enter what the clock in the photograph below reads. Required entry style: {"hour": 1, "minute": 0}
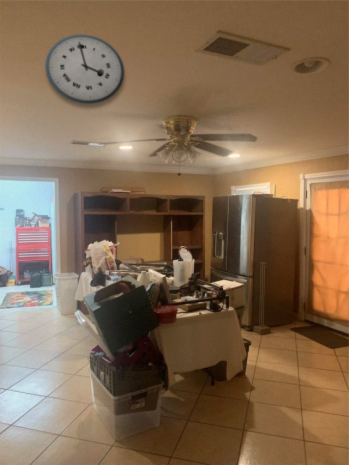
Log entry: {"hour": 3, "minute": 59}
